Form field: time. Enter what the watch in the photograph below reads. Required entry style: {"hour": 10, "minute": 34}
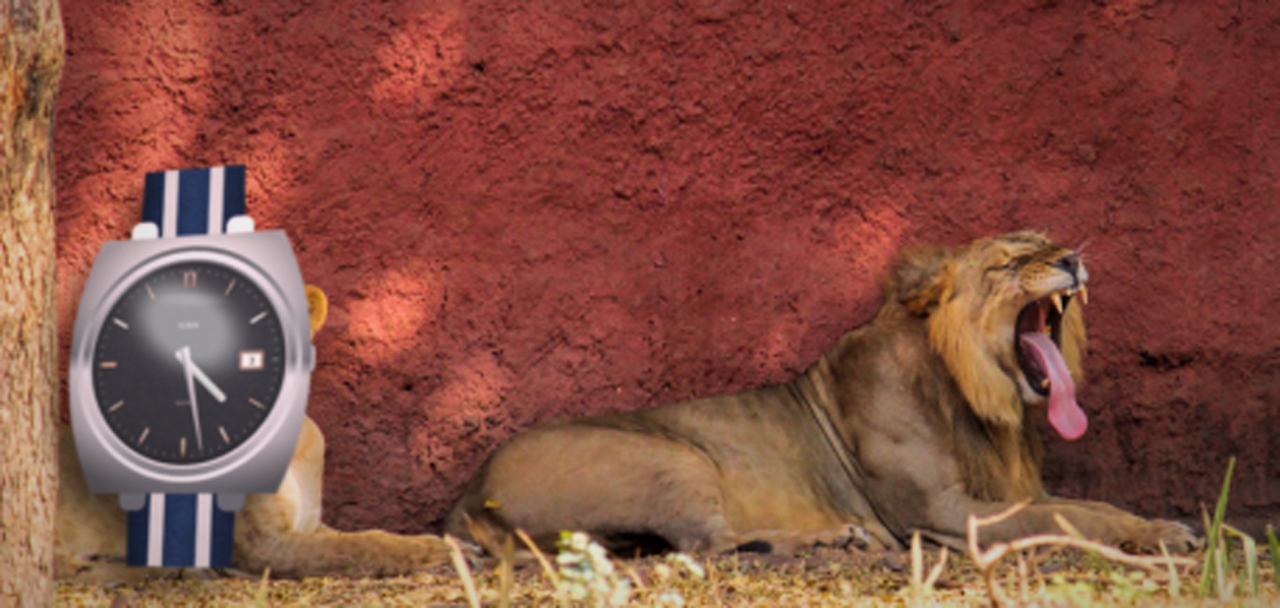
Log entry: {"hour": 4, "minute": 28}
